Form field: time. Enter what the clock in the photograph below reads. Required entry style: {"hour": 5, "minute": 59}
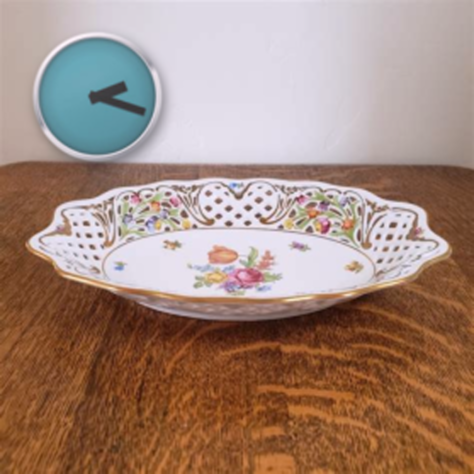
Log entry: {"hour": 2, "minute": 18}
